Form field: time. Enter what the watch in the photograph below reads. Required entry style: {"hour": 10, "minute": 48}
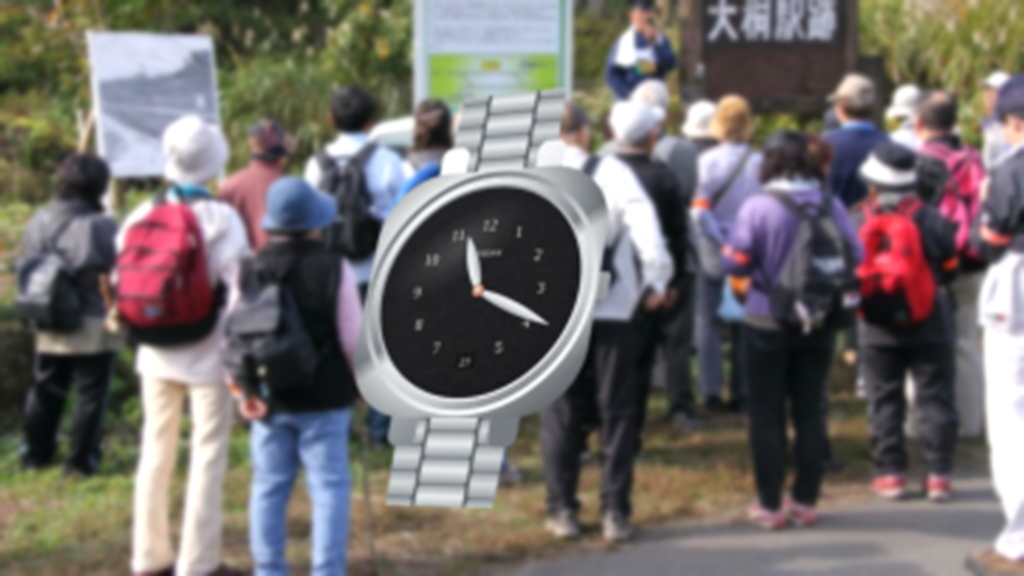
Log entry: {"hour": 11, "minute": 19}
